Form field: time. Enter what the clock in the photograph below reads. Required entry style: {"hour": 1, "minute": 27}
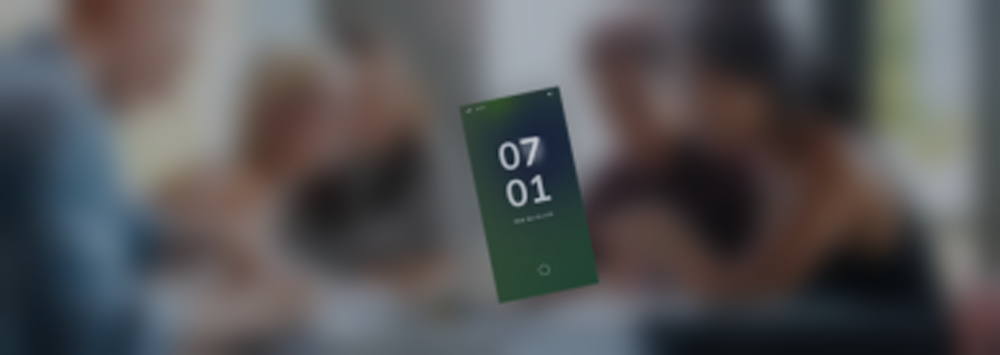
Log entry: {"hour": 7, "minute": 1}
